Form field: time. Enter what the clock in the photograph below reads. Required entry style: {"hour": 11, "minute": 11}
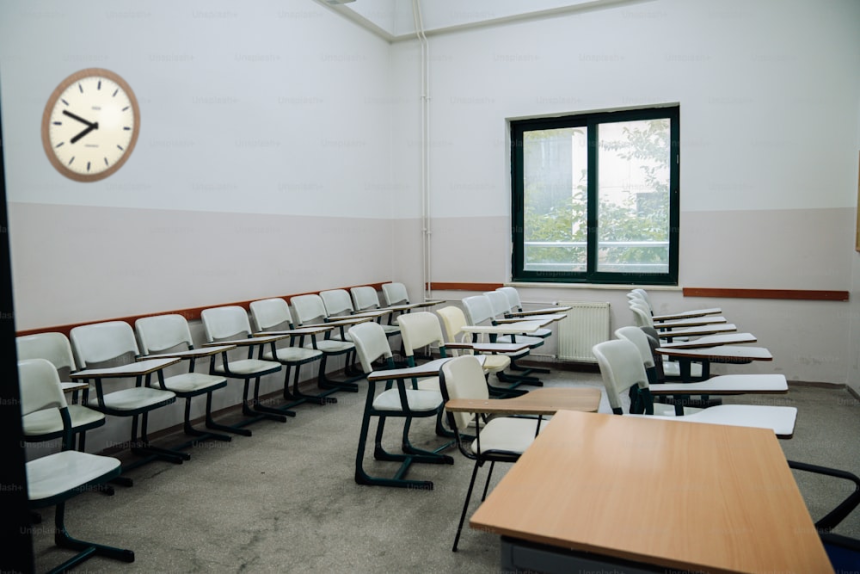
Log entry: {"hour": 7, "minute": 48}
